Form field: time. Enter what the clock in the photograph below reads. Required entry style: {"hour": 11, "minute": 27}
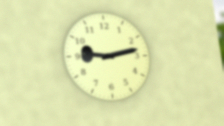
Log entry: {"hour": 9, "minute": 13}
